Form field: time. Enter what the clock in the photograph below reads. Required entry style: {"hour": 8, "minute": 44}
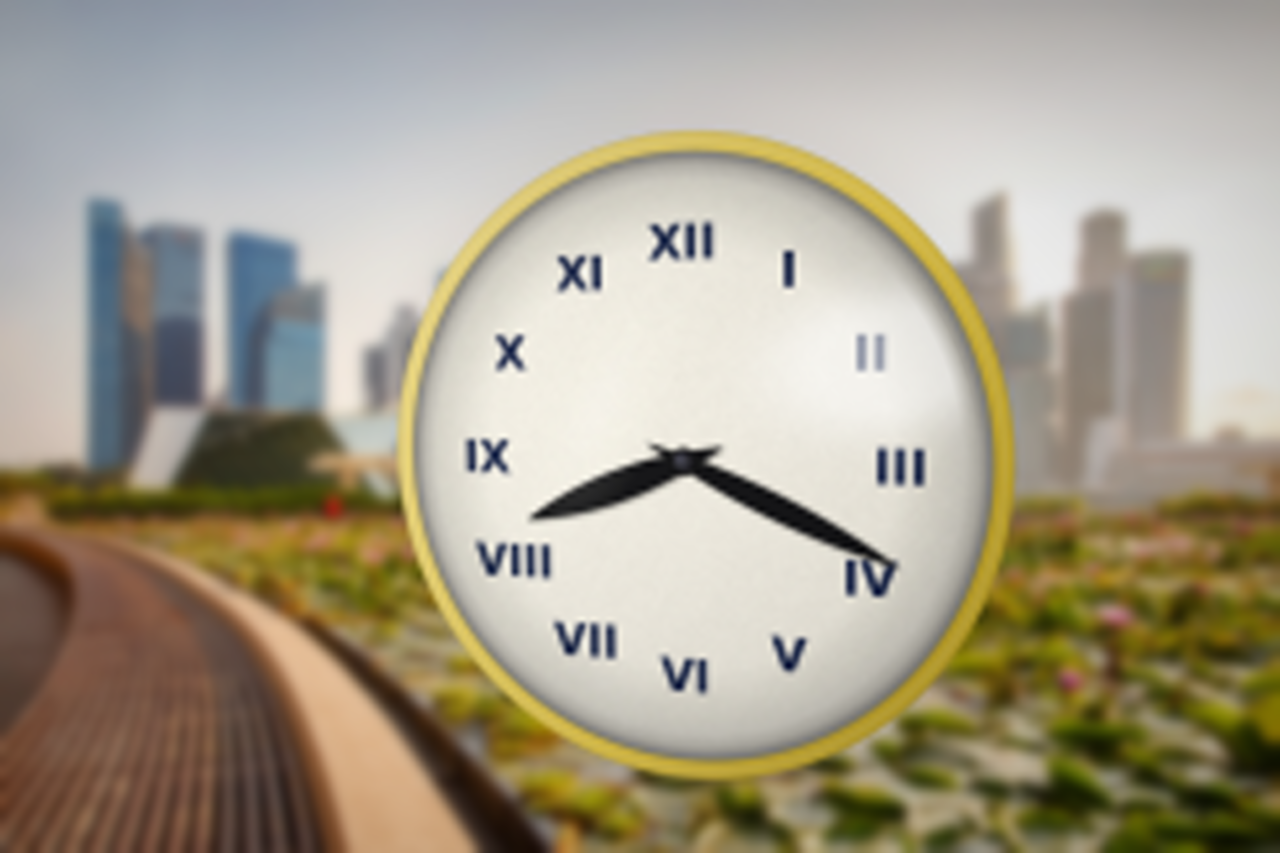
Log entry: {"hour": 8, "minute": 19}
